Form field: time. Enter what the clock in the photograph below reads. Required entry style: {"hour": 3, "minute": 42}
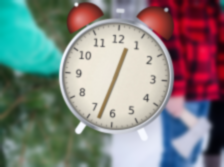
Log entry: {"hour": 12, "minute": 33}
